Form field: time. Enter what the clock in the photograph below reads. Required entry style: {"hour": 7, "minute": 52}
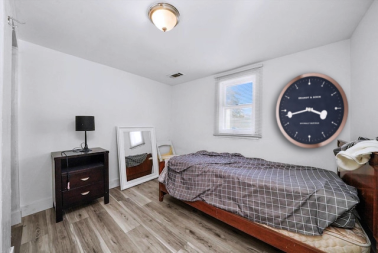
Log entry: {"hour": 3, "minute": 43}
